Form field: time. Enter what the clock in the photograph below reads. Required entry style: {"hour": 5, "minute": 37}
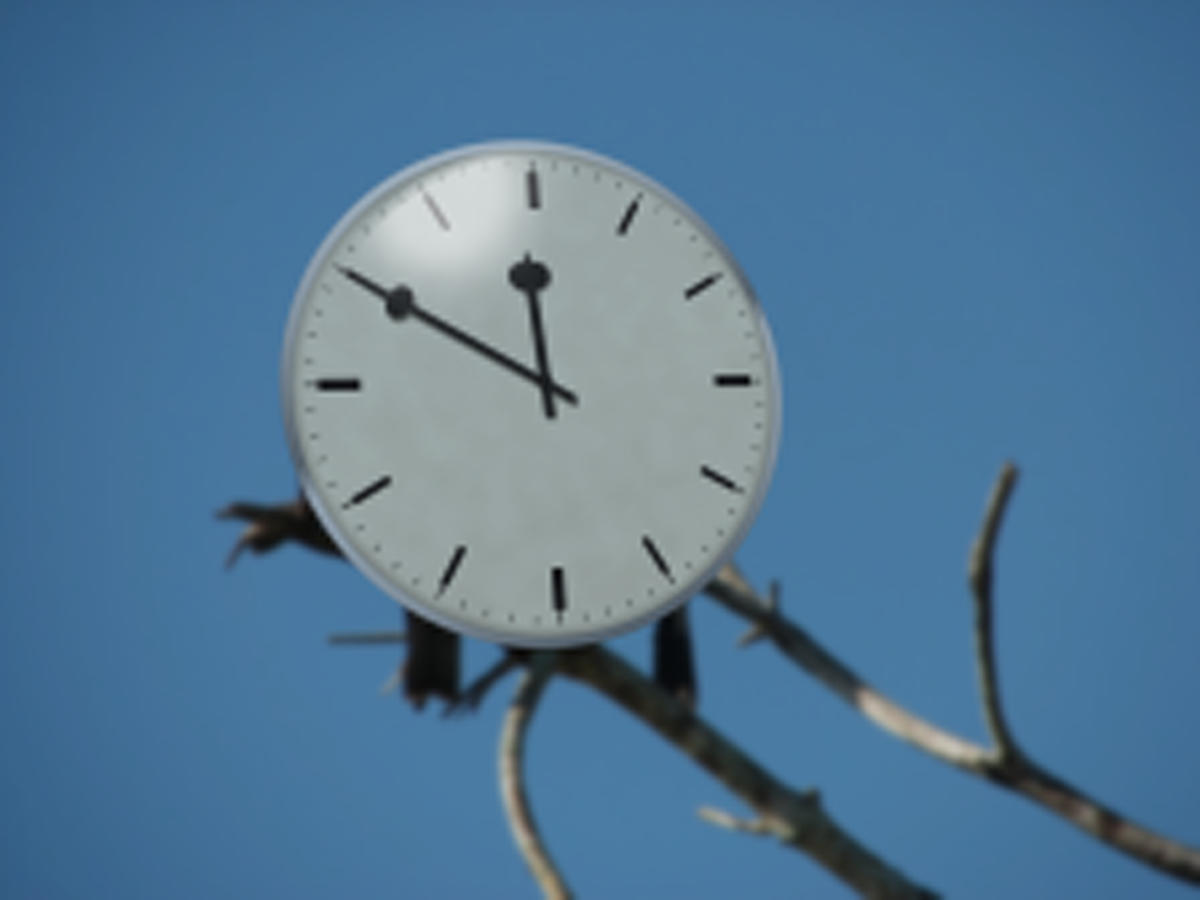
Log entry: {"hour": 11, "minute": 50}
